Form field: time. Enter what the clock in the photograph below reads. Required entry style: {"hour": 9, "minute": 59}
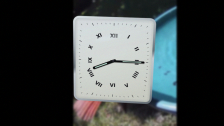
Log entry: {"hour": 8, "minute": 15}
